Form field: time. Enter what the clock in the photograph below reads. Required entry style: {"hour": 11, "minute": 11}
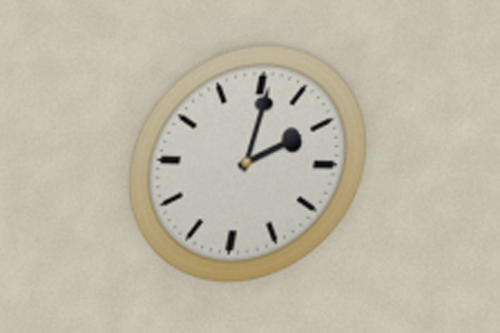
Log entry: {"hour": 2, "minute": 1}
